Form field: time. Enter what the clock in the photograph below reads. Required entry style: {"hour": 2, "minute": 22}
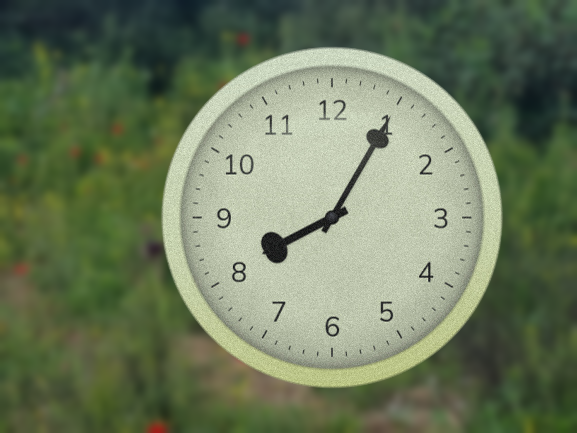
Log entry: {"hour": 8, "minute": 5}
